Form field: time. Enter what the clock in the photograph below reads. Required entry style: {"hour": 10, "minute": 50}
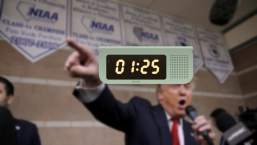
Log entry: {"hour": 1, "minute": 25}
